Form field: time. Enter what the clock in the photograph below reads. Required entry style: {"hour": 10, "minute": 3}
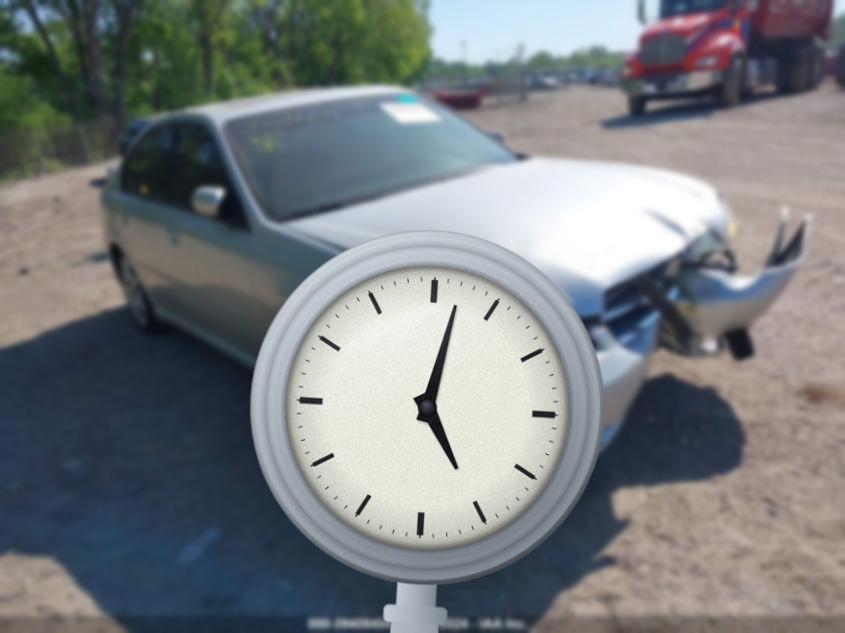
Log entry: {"hour": 5, "minute": 2}
